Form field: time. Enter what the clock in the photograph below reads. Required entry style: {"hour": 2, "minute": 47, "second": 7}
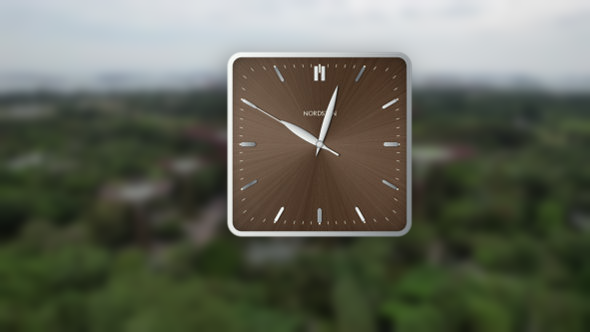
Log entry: {"hour": 10, "minute": 2, "second": 50}
